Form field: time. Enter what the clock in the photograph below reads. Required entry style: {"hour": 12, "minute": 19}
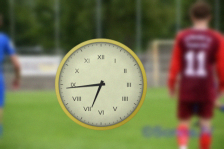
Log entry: {"hour": 6, "minute": 44}
